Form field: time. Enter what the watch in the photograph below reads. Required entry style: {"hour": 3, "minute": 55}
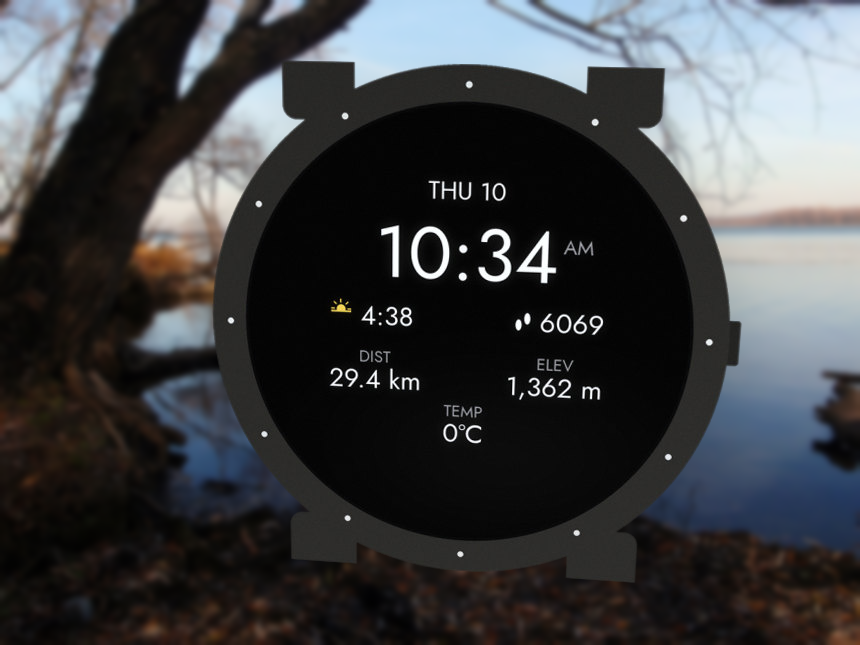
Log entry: {"hour": 10, "minute": 34}
